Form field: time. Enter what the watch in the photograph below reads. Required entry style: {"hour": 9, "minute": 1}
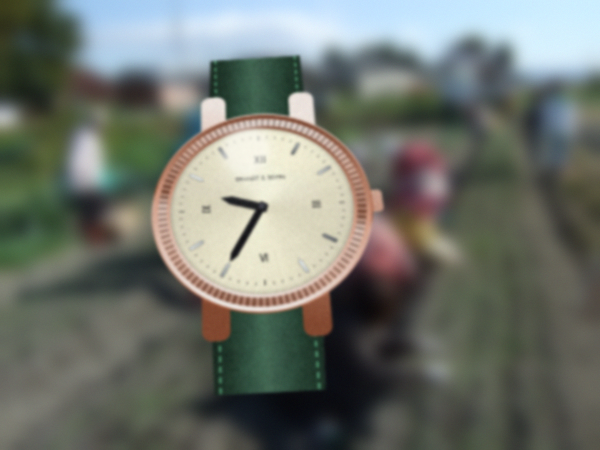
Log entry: {"hour": 9, "minute": 35}
